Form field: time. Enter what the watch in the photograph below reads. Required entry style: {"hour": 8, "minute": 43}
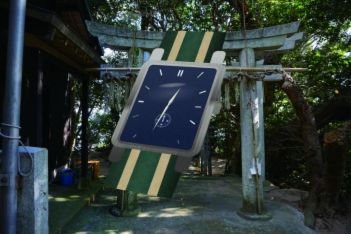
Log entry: {"hour": 12, "minute": 32}
